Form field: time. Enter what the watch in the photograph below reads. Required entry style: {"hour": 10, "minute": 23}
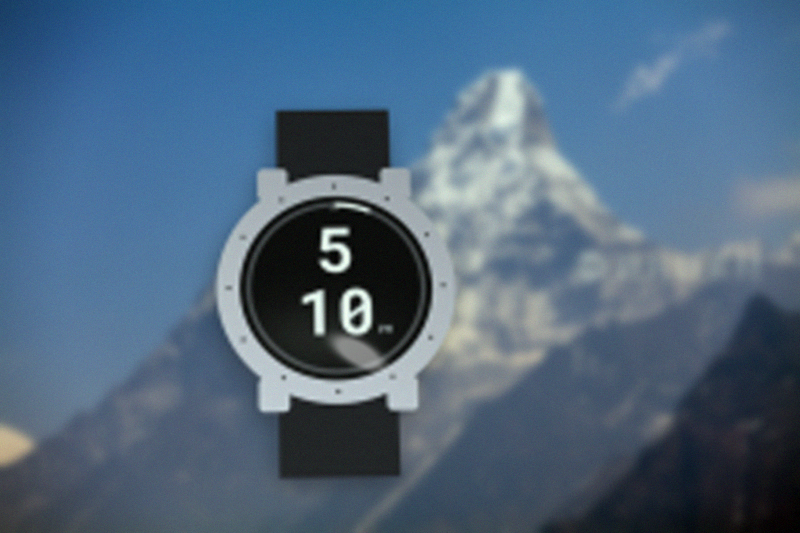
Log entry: {"hour": 5, "minute": 10}
